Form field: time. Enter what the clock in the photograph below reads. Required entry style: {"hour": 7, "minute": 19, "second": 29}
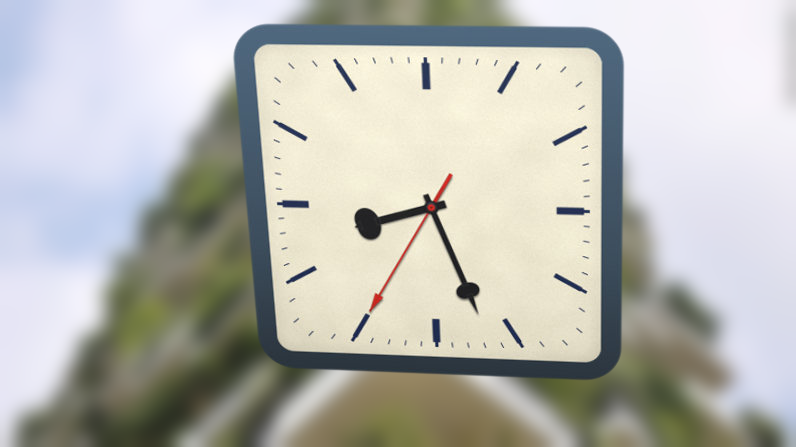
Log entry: {"hour": 8, "minute": 26, "second": 35}
